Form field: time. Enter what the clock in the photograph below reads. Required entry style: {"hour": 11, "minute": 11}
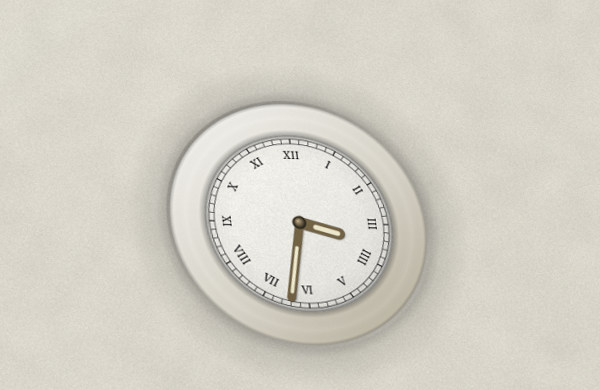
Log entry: {"hour": 3, "minute": 32}
